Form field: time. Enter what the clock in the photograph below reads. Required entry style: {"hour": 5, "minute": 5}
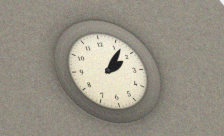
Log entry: {"hour": 2, "minute": 7}
